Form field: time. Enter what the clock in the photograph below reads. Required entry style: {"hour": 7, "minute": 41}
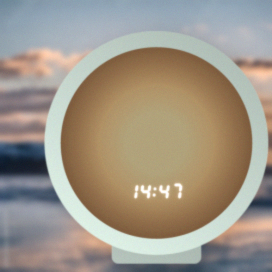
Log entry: {"hour": 14, "minute": 47}
